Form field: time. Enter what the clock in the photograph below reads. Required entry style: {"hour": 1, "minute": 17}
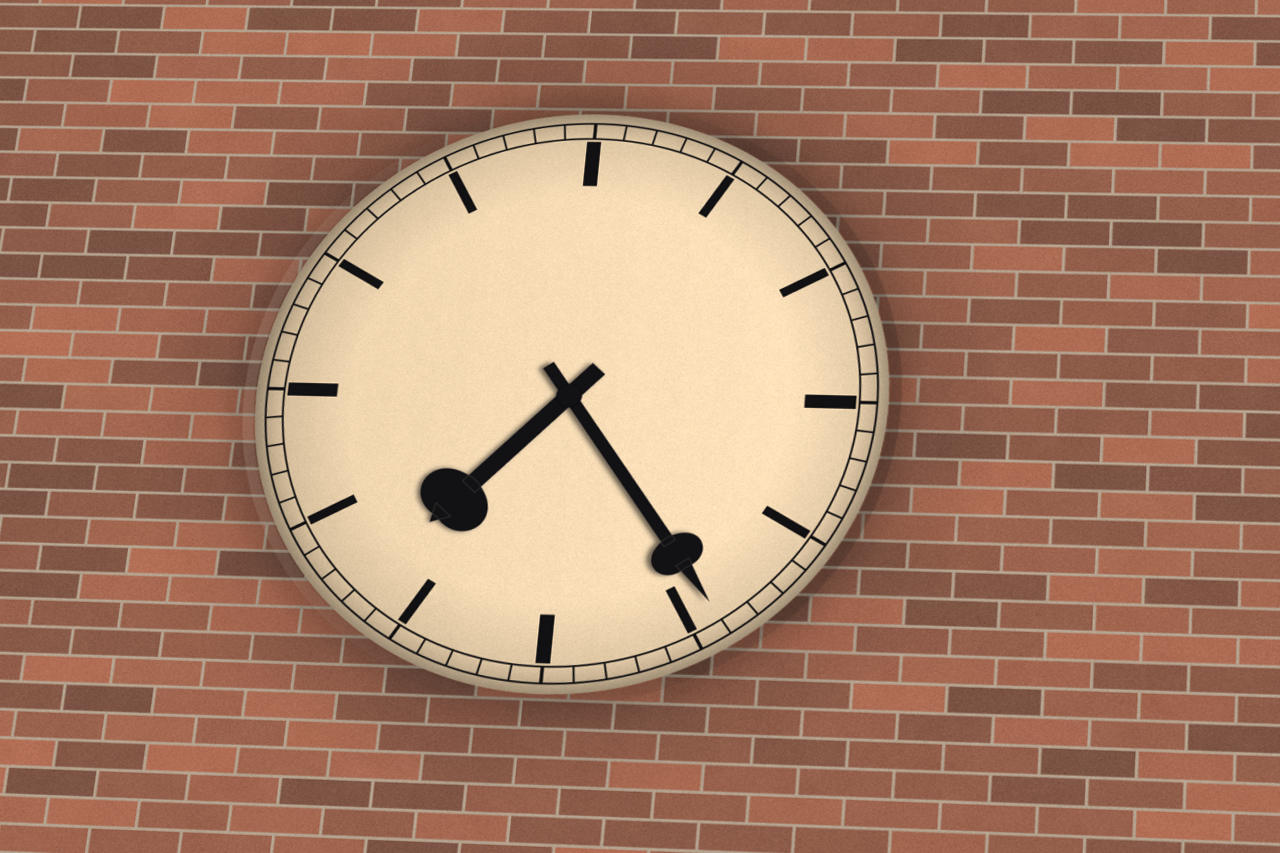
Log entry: {"hour": 7, "minute": 24}
